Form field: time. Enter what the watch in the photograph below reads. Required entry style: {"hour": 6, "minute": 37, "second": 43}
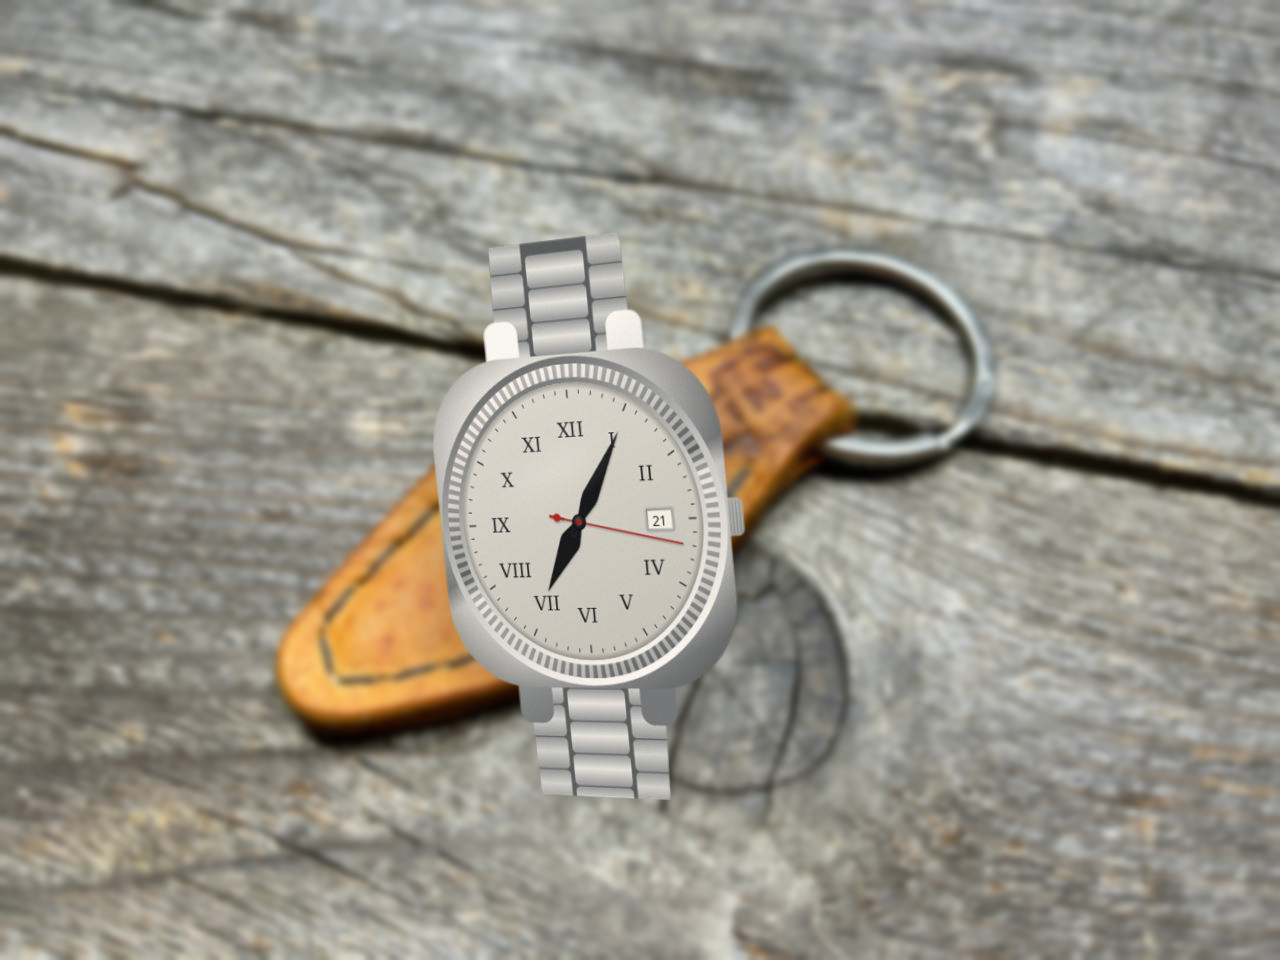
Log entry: {"hour": 7, "minute": 5, "second": 17}
